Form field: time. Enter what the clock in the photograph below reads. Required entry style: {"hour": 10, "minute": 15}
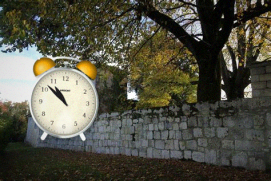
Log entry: {"hour": 10, "minute": 52}
